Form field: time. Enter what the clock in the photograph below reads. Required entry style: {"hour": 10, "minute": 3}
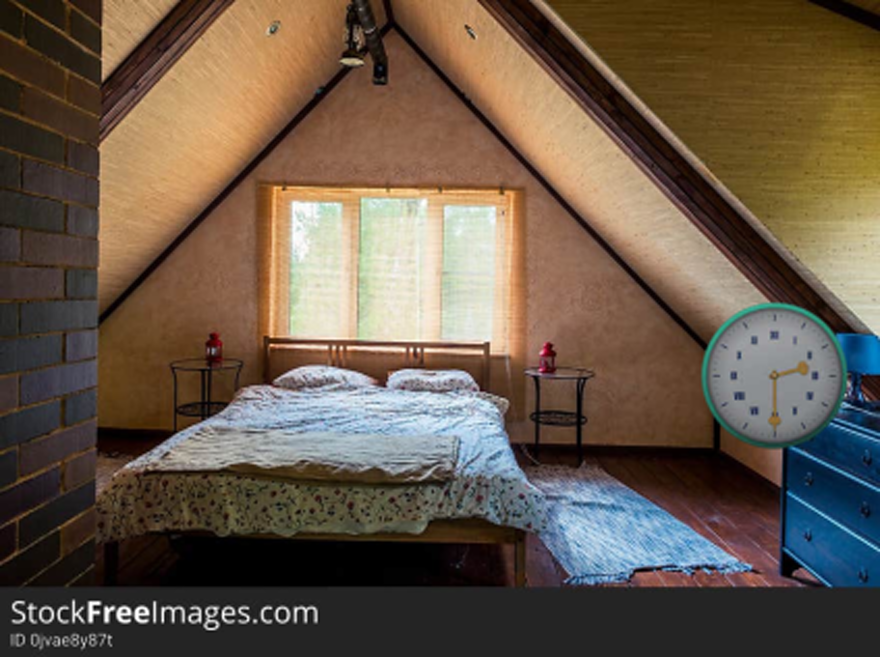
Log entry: {"hour": 2, "minute": 30}
